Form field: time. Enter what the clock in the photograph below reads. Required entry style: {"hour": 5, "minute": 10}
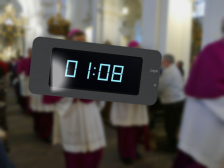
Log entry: {"hour": 1, "minute": 8}
